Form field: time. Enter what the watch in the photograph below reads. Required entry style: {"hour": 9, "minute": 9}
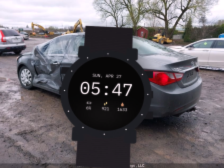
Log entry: {"hour": 5, "minute": 47}
